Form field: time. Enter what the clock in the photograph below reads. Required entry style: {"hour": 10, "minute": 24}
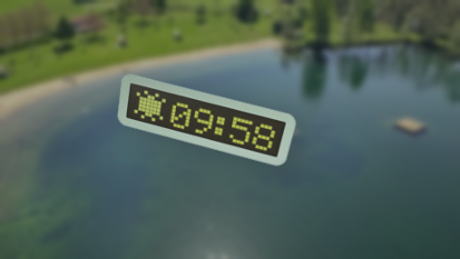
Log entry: {"hour": 9, "minute": 58}
